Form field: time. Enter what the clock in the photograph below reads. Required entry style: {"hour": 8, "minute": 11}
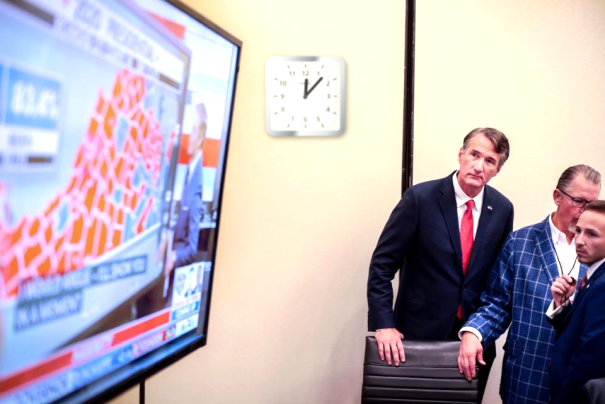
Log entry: {"hour": 12, "minute": 7}
